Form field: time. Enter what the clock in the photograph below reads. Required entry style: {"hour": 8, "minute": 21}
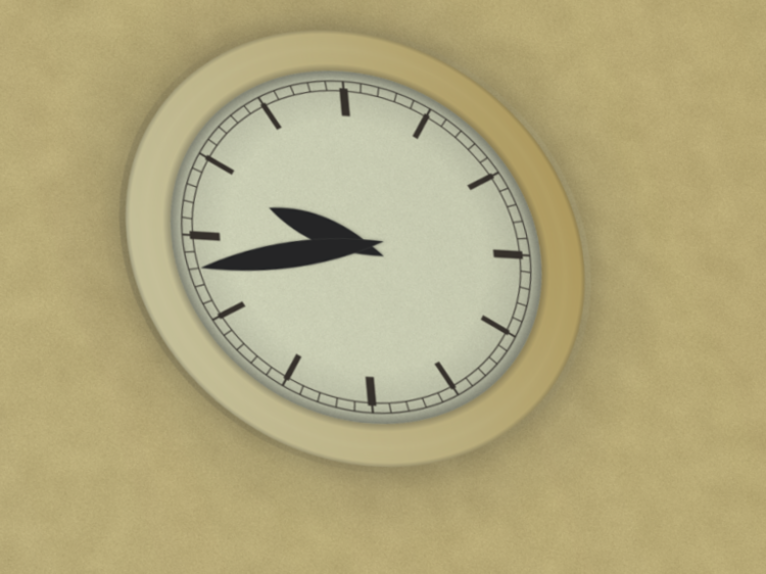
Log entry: {"hour": 9, "minute": 43}
